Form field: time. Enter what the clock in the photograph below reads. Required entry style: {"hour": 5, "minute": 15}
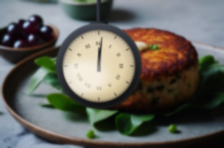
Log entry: {"hour": 12, "minute": 1}
